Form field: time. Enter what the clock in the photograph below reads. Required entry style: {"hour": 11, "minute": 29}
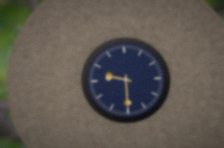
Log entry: {"hour": 9, "minute": 30}
